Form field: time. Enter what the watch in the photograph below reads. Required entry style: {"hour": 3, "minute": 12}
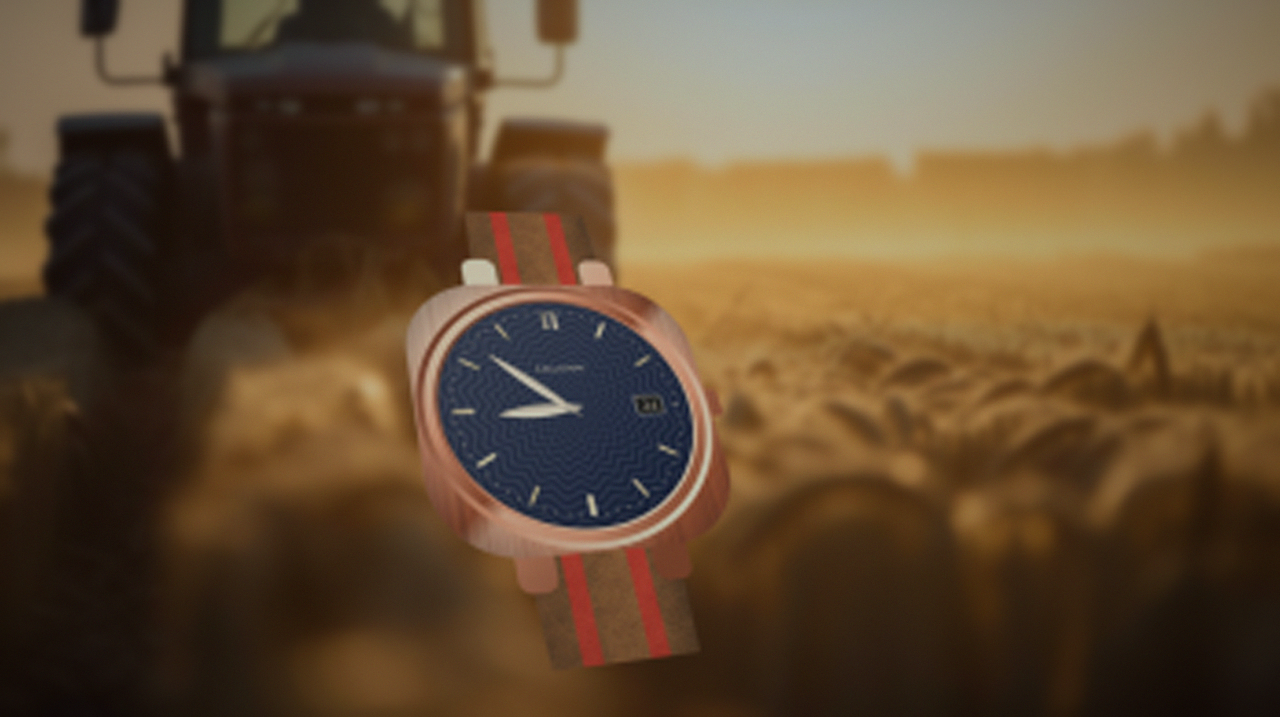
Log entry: {"hour": 8, "minute": 52}
